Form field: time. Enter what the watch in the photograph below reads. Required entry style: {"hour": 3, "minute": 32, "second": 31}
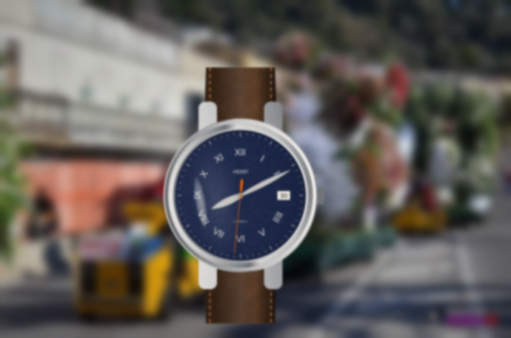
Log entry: {"hour": 8, "minute": 10, "second": 31}
